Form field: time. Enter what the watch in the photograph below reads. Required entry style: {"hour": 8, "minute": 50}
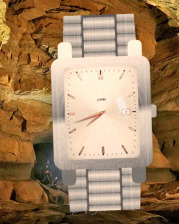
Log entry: {"hour": 7, "minute": 42}
